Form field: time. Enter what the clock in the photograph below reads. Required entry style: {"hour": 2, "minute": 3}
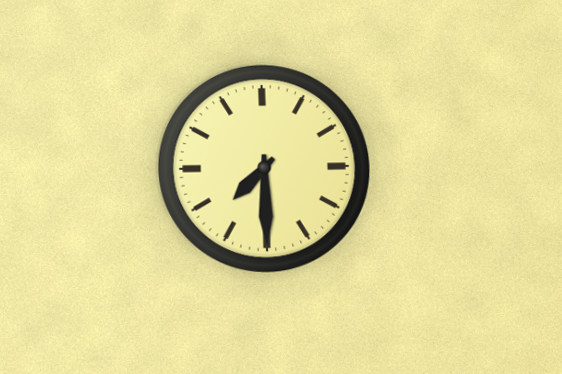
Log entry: {"hour": 7, "minute": 30}
